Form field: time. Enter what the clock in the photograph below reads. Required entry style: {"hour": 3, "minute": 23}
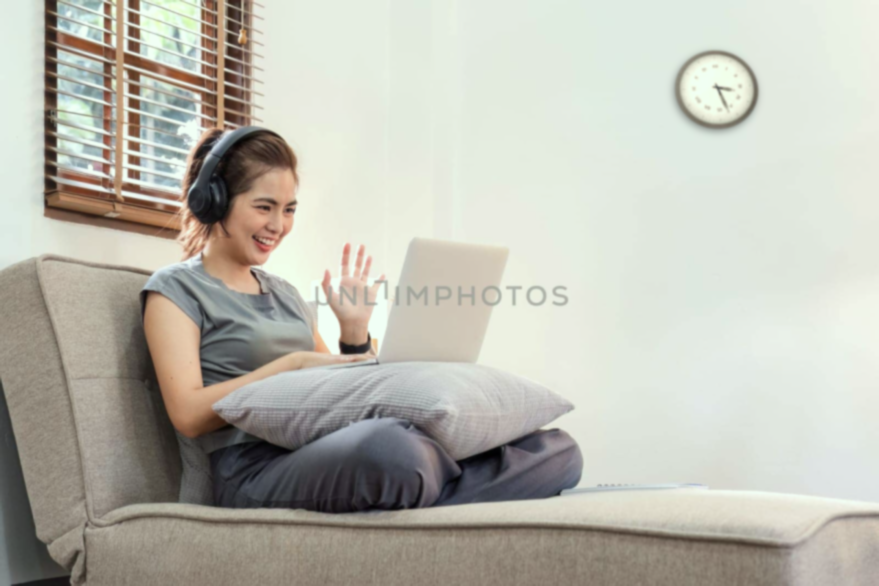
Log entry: {"hour": 3, "minute": 27}
